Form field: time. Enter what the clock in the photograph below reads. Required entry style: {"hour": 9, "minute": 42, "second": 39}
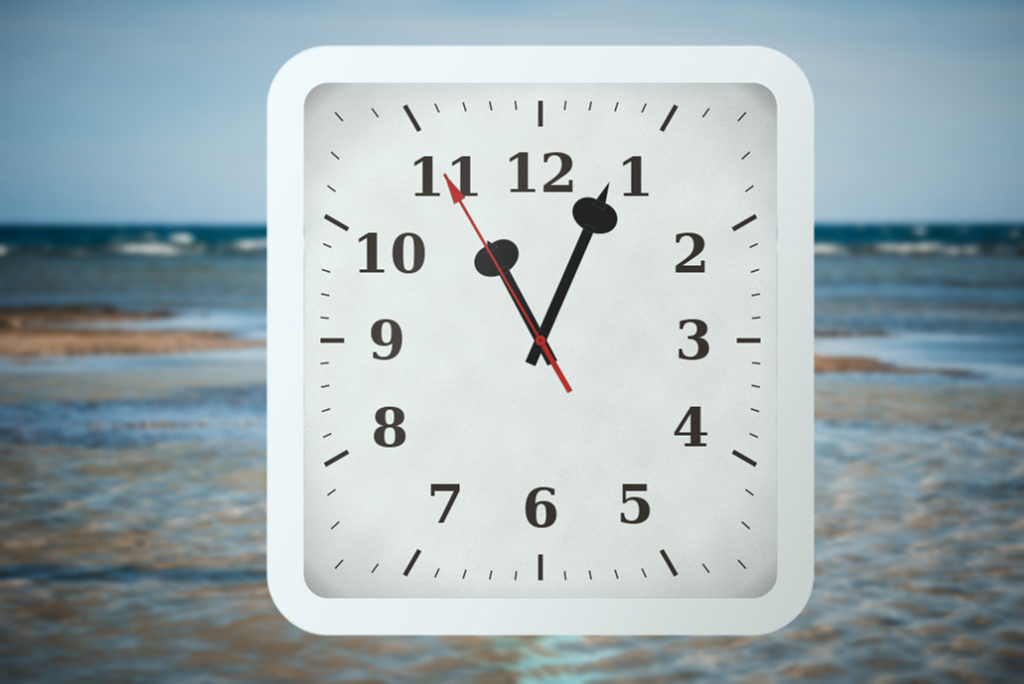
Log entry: {"hour": 11, "minute": 3, "second": 55}
